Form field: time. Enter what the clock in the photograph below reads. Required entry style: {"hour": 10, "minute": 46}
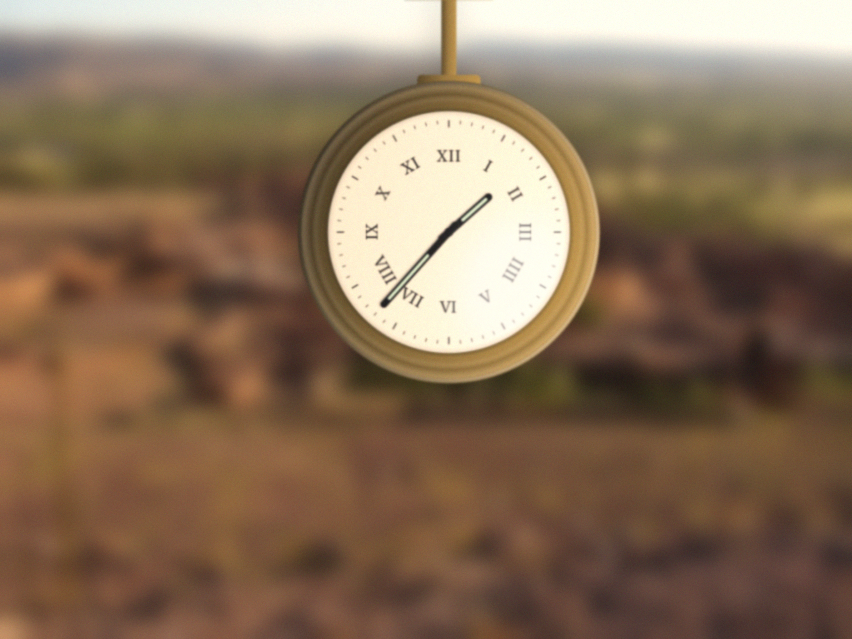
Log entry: {"hour": 1, "minute": 37}
